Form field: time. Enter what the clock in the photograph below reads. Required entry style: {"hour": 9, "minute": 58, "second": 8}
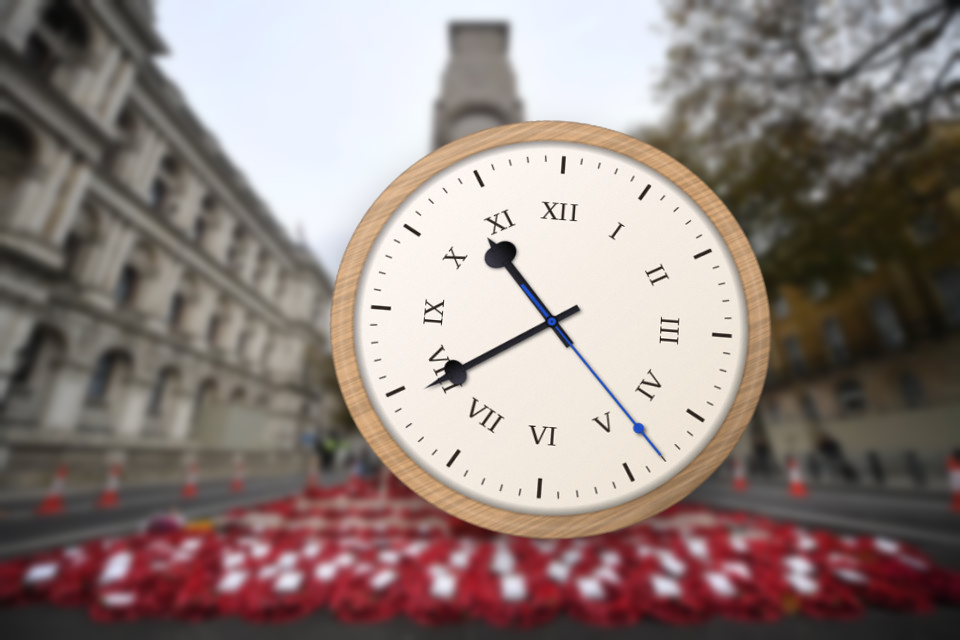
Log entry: {"hour": 10, "minute": 39, "second": 23}
